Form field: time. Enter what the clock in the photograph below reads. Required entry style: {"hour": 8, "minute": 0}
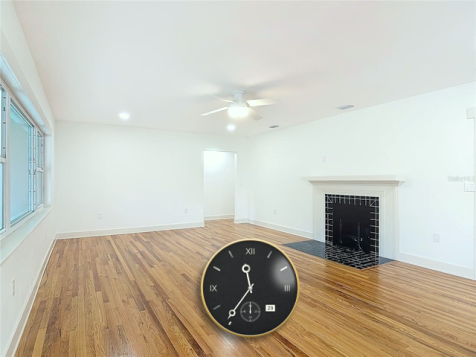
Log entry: {"hour": 11, "minute": 36}
